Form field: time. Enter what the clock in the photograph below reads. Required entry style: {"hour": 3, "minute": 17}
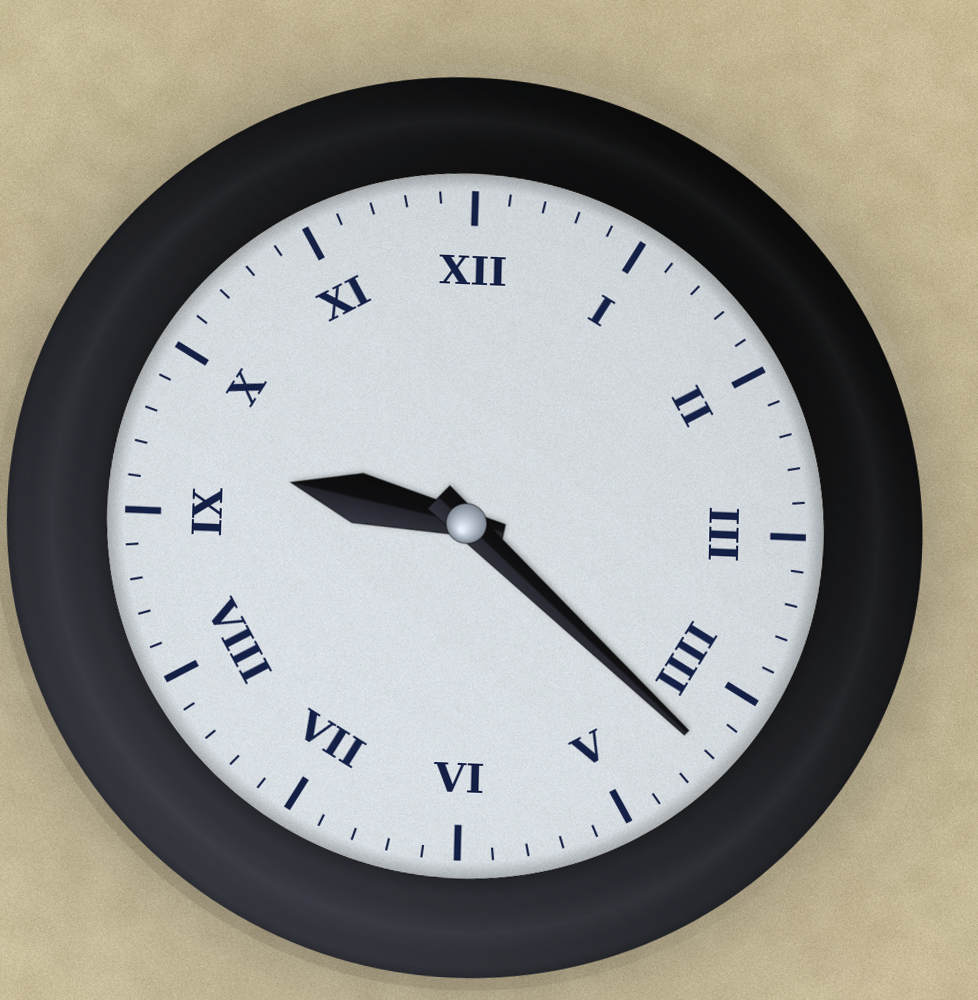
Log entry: {"hour": 9, "minute": 22}
